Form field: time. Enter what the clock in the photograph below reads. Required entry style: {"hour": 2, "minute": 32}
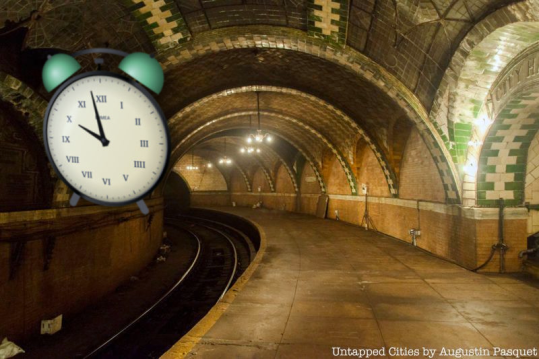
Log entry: {"hour": 9, "minute": 58}
